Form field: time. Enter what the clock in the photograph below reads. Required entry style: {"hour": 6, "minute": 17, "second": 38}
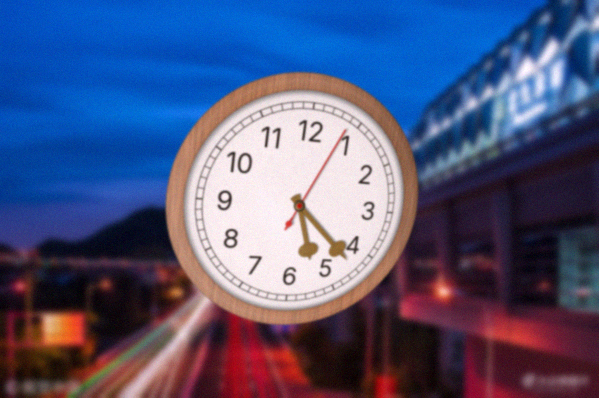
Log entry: {"hour": 5, "minute": 22, "second": 4}
